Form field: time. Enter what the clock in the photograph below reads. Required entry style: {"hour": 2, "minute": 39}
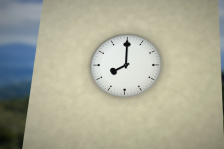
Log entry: {"hour": 8, "minute": 0}
